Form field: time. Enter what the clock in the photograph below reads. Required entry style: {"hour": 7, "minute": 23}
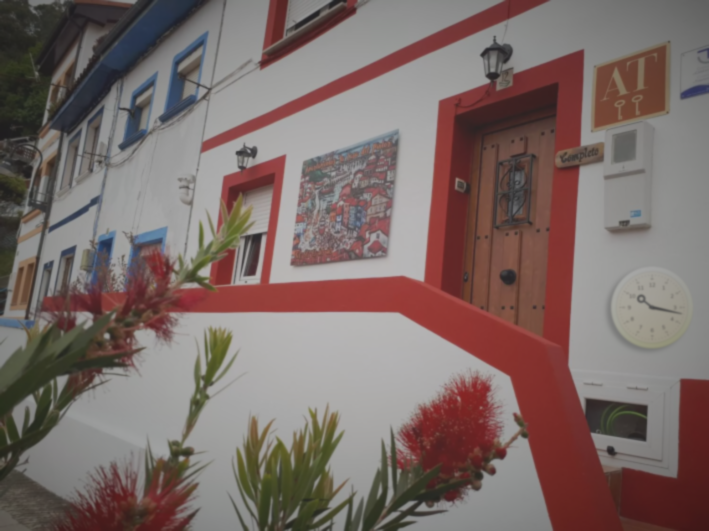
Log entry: {"hour": 10, "minute": 17}
